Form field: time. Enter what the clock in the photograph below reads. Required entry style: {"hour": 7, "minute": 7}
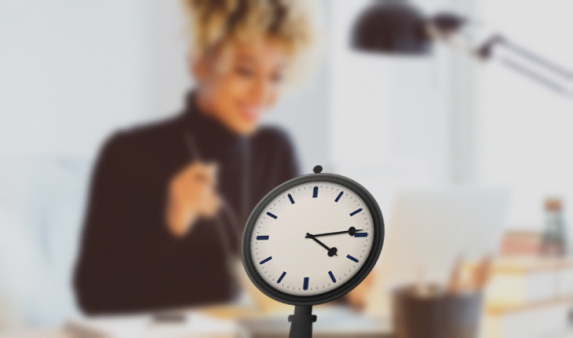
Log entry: {"hour": 4, "minute": 14}
